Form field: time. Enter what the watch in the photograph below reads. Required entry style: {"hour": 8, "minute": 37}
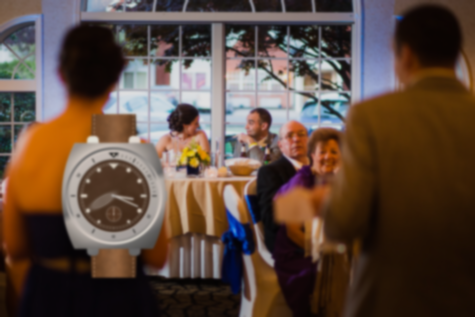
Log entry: {"hour": 3, "minute": 19}
